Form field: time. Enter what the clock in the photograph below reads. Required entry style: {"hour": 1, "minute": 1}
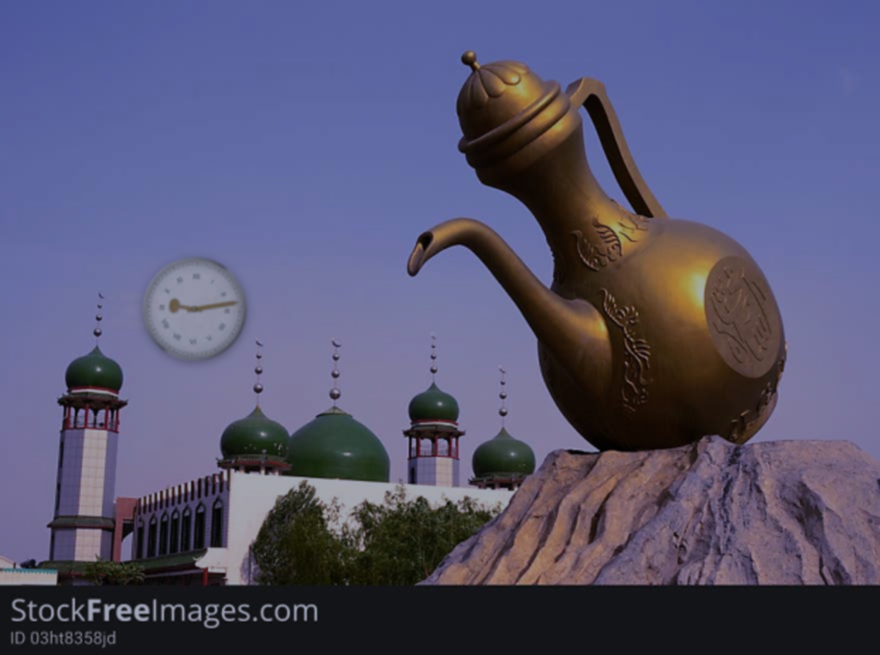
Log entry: {"hour": 9, "minute": 13}
